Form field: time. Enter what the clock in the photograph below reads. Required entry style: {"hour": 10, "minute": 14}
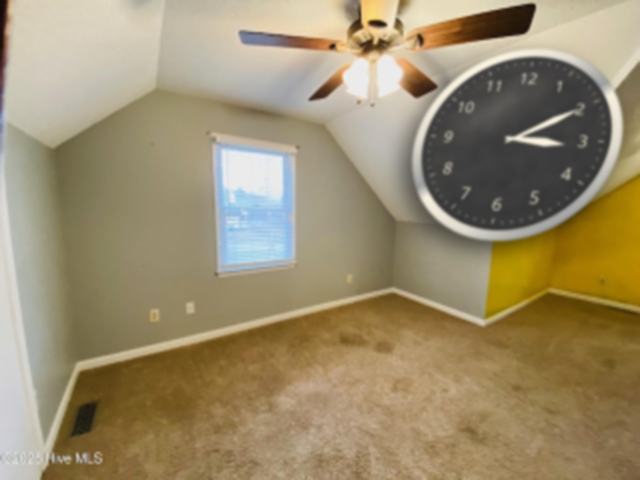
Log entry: {"hour": 3, "minute": 10}
